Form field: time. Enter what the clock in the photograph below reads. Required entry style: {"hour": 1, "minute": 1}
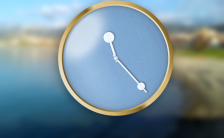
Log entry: {"hour": 11, "minute": 23}
